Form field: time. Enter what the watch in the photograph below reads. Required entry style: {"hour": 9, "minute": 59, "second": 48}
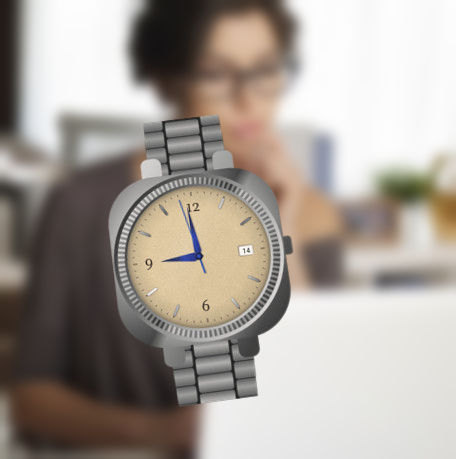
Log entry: {"hour": 8, "minute": 58, "second": 58}
